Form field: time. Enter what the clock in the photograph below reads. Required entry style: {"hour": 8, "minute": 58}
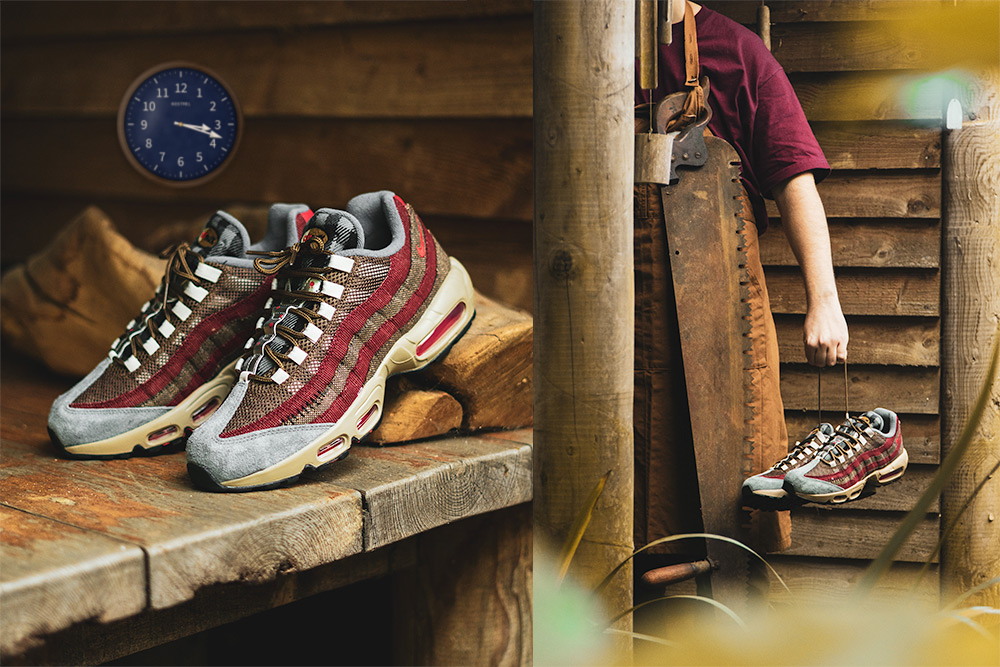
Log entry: {"hour": 3, "minute": 18}
